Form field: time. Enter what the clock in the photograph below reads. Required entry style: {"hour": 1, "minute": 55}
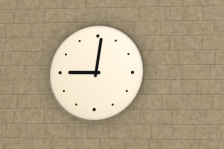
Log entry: {"hour": 9, "minute": 1}
